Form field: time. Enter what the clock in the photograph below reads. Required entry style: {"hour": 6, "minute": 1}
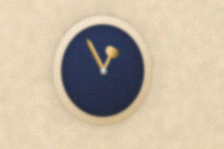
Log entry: {"hour": 12, "minute": 55}
